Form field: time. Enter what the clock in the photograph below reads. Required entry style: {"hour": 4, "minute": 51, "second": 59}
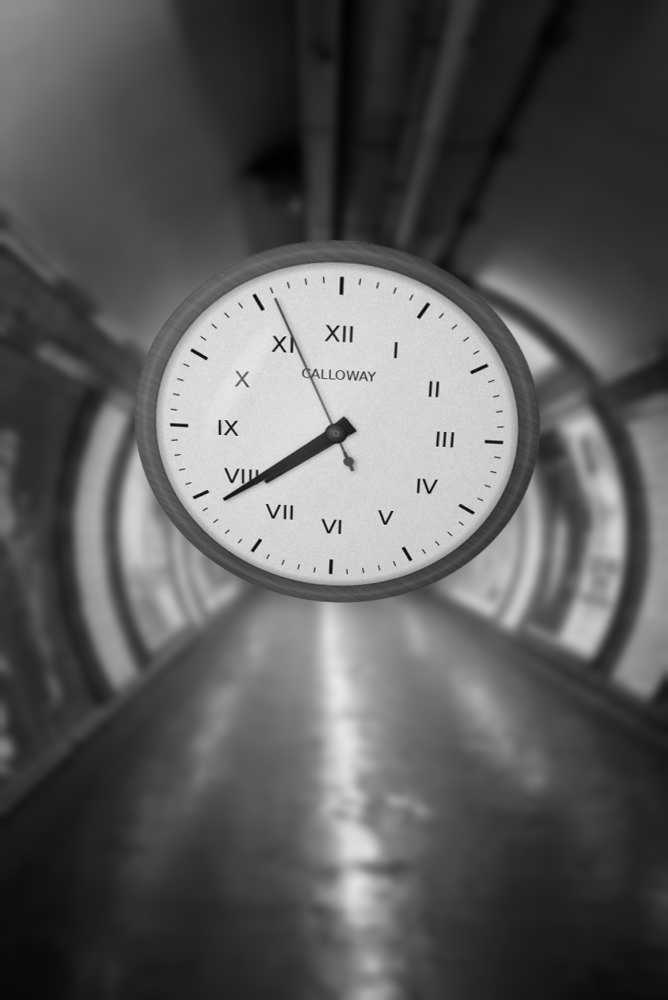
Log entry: {"hour": 7, "minute": 38, "second": 56}
